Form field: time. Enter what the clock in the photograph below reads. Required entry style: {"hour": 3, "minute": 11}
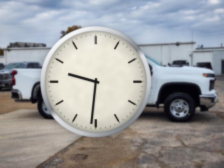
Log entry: {"hour": 9, "minute": 31}
